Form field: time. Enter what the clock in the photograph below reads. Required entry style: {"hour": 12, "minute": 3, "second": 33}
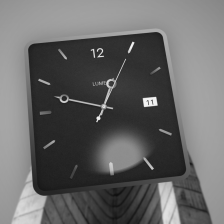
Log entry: {"hour": 12, "minute": 48, "second": 5}
